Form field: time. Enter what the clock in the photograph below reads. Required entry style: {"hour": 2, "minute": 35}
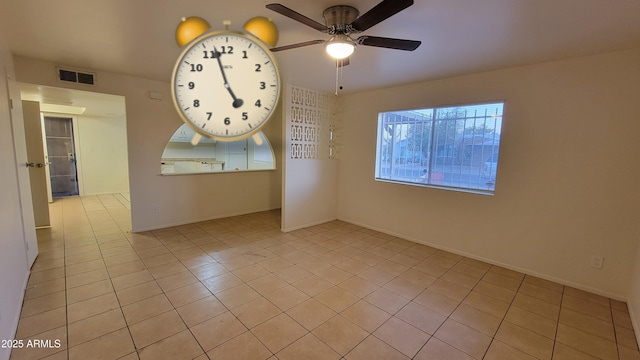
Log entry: {"hour": 4, "minute": 57}
